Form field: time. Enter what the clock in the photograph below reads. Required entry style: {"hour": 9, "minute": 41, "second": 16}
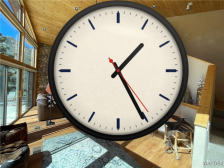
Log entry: {"hour": 1, "minute": 25, "second": 24}
